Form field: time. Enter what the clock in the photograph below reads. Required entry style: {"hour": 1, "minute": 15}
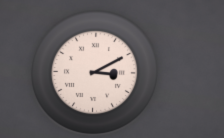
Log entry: {"hour": 3, "minute": 10}
